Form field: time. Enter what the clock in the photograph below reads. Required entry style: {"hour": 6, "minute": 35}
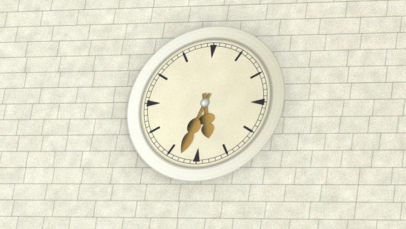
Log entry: {"hour": 5, "minute": 33}
